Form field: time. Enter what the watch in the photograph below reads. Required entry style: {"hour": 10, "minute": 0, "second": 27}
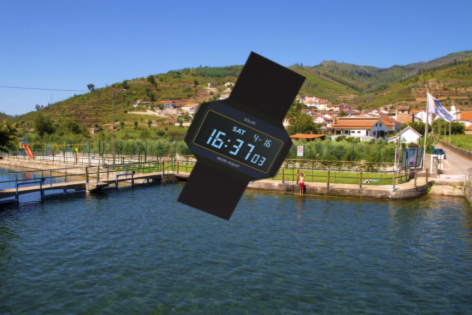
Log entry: {"hour": 16, "minute": 37, "second": 3}
